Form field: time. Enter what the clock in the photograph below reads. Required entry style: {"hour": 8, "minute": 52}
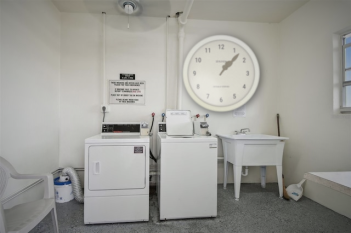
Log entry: {"hour": 1, "minute": 7}
